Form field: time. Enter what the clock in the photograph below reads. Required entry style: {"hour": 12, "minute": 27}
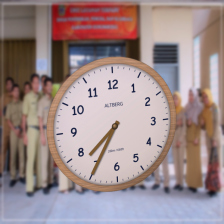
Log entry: {"hour": 7, "minute": 35}
